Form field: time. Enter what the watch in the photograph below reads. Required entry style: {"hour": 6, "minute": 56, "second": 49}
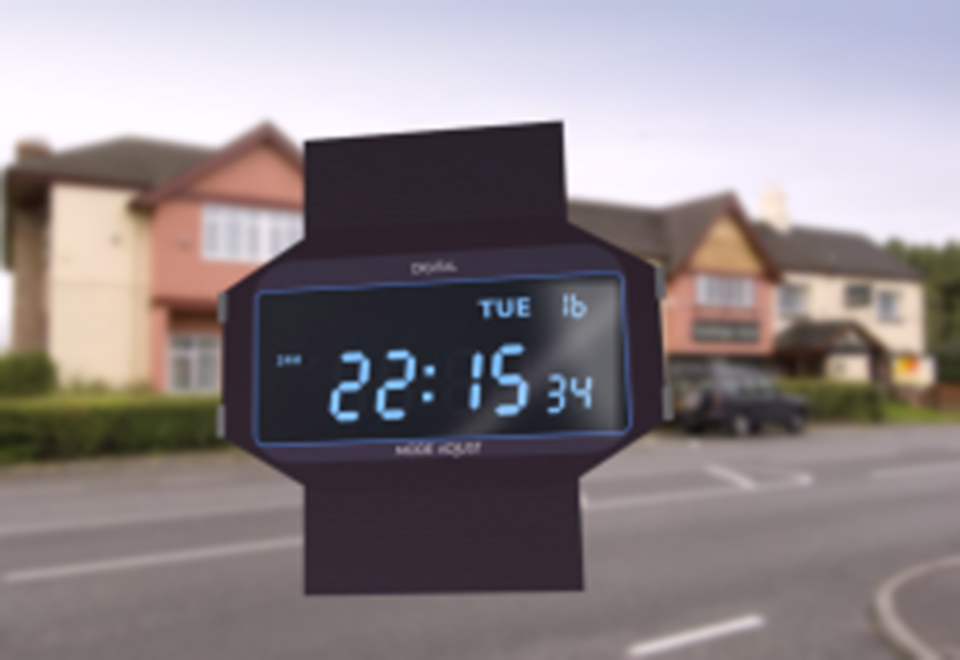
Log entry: {"hour": 22, "minute": 15, "second": 34}
